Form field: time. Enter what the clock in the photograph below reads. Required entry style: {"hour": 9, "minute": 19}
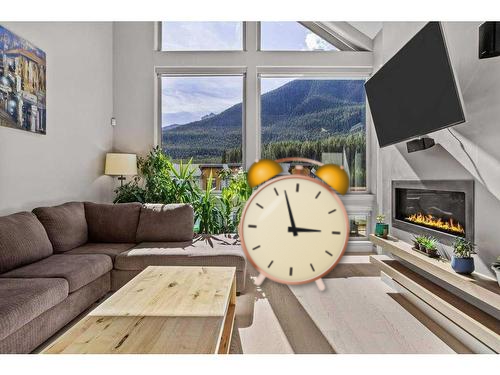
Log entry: {"hour": 2, "minute": 57}
